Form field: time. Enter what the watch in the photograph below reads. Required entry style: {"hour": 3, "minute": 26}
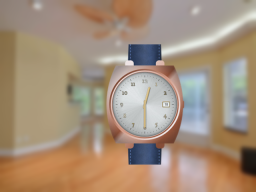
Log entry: {"hour": 12, "minute": 30}
